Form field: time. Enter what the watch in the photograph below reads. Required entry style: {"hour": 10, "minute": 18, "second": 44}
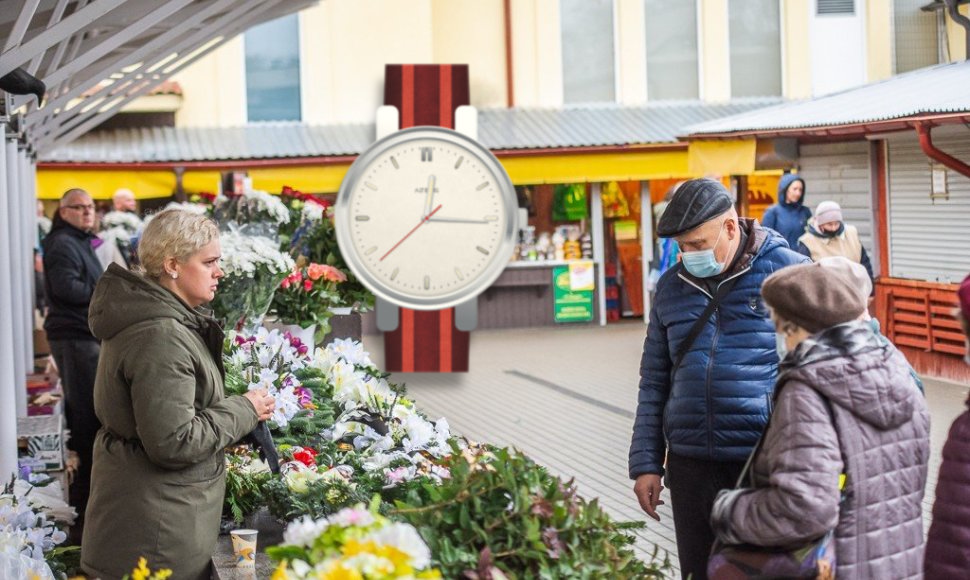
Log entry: {"hour": 12, "minute": 15, "second": 38}
